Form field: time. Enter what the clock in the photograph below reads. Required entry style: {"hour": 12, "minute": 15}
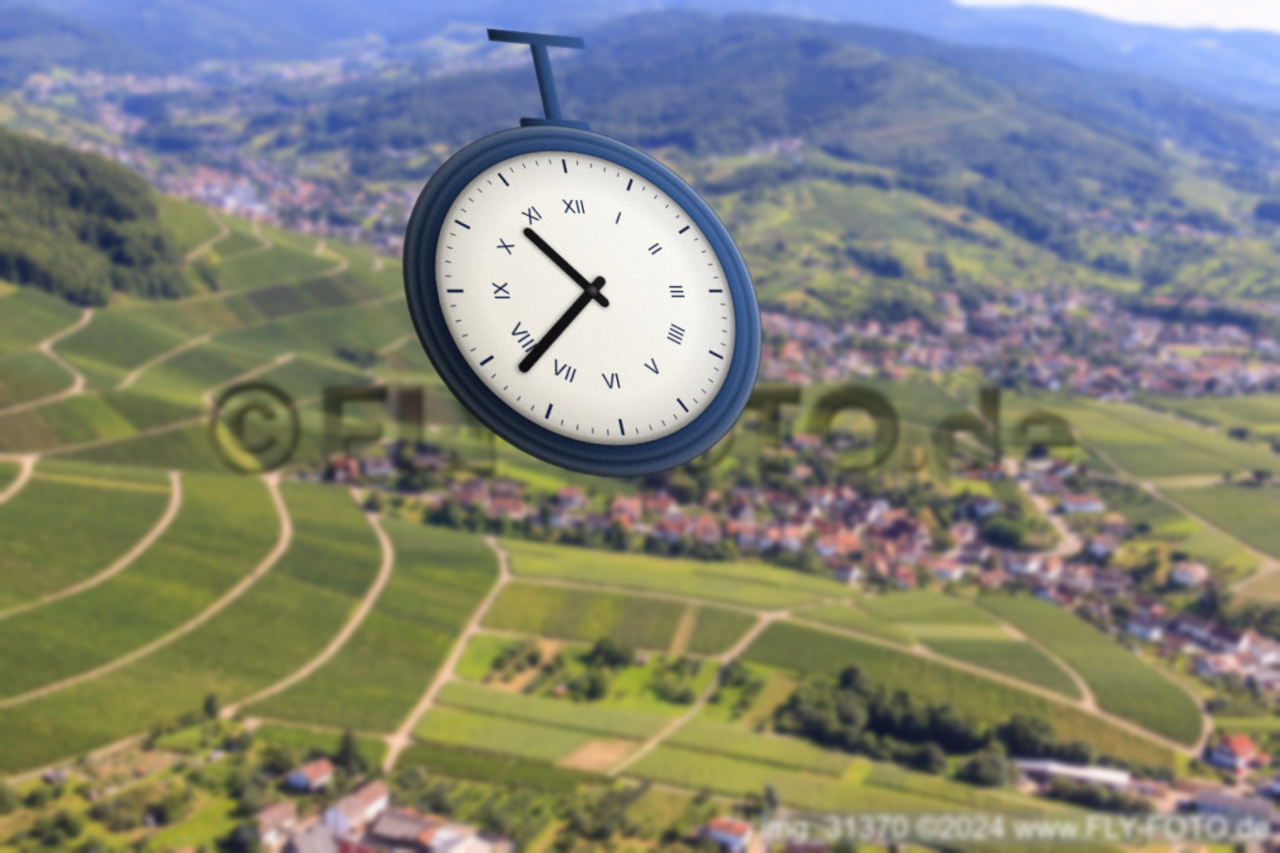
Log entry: {"hour": 10, "minute": 38}
